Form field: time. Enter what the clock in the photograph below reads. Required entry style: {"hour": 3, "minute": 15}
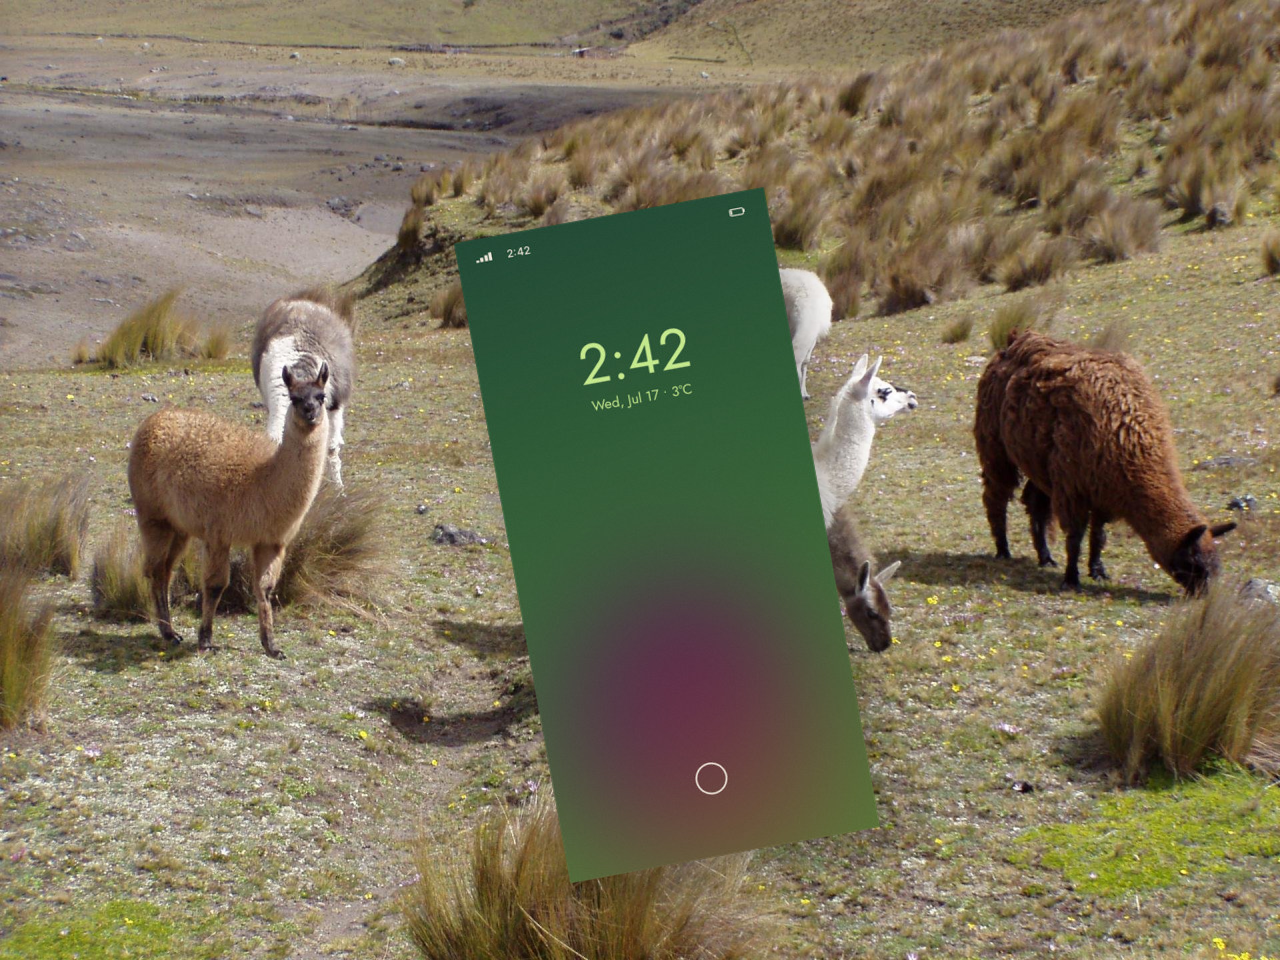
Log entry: {"hour": 2, "minute": 42}
